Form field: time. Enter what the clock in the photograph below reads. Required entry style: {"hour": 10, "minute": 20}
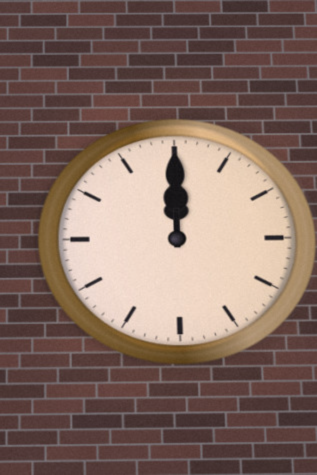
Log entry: {"hour": 12, "minute": 0}
